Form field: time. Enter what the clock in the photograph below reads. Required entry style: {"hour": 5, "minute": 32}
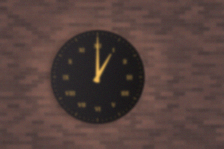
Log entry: {"hour": 1, "minute": 0}
